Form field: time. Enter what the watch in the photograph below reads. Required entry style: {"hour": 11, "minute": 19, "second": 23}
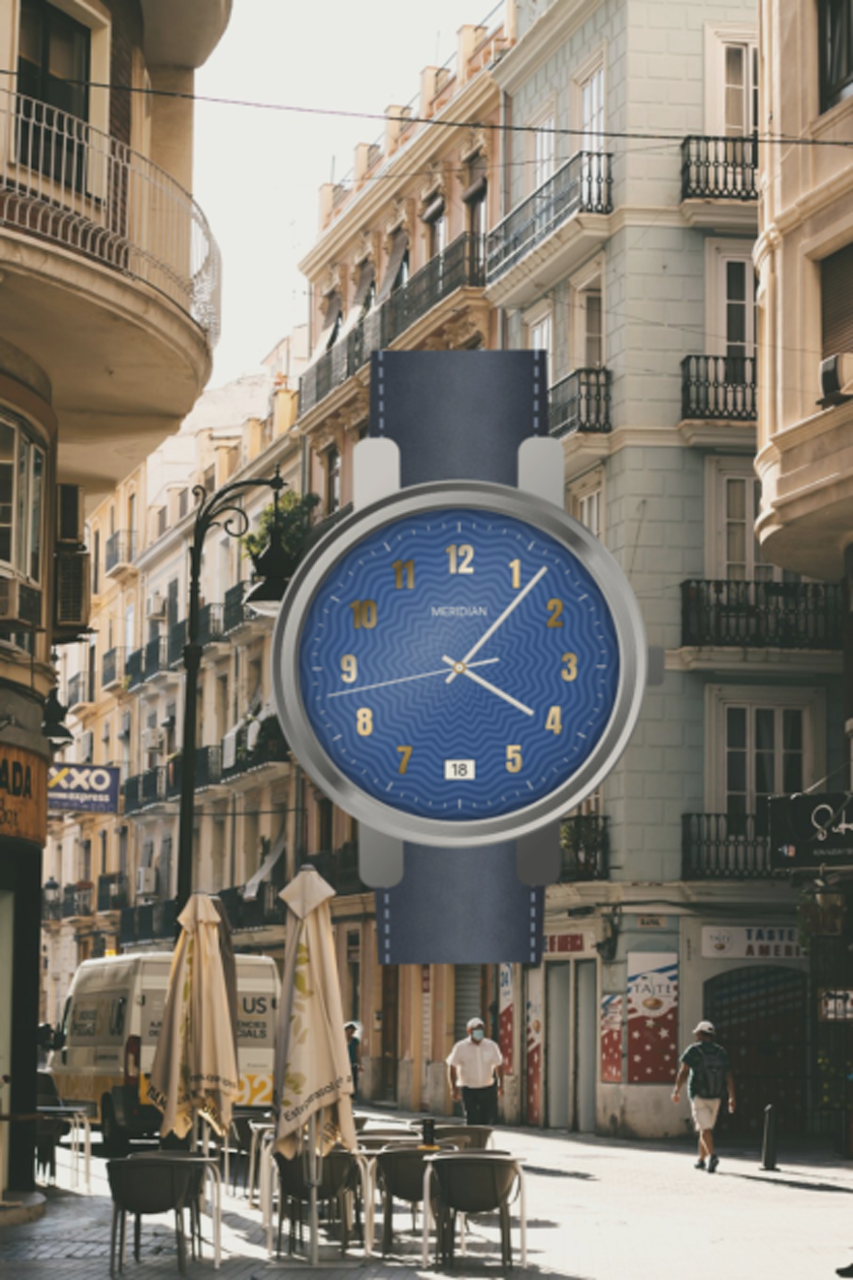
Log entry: {"hour": 4, "minute": 6, "second": 43}
